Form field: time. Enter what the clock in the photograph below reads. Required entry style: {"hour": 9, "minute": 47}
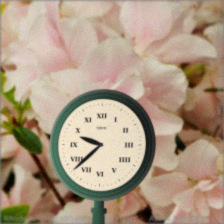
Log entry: {"hour": 9, "minute": 38}
